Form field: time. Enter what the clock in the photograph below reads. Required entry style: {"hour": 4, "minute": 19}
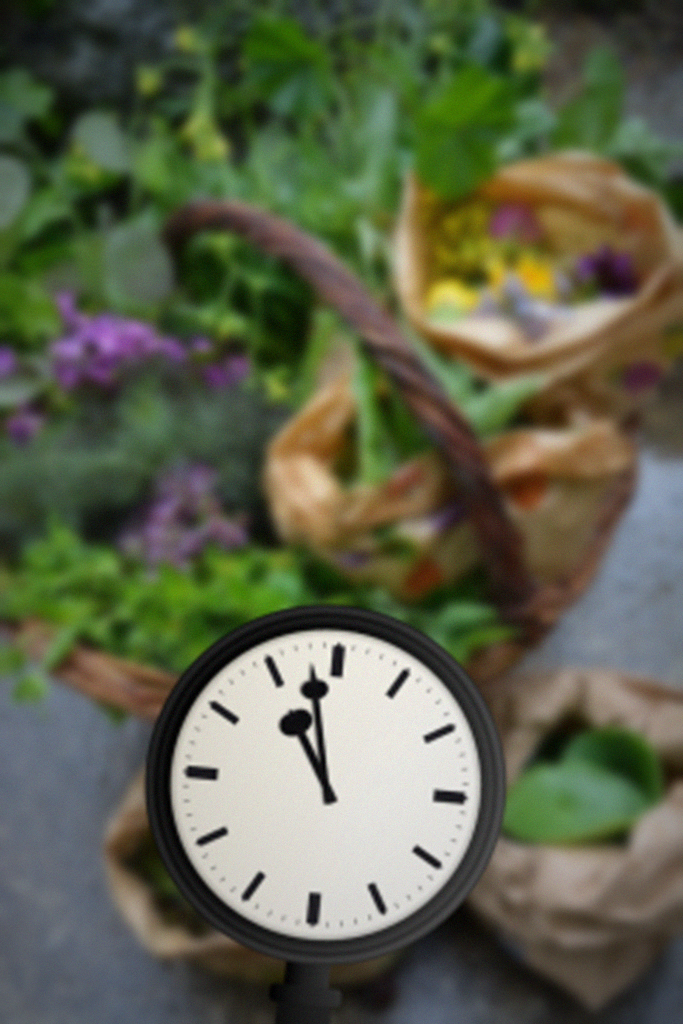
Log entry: {"hour": 10, "minute": 58}
